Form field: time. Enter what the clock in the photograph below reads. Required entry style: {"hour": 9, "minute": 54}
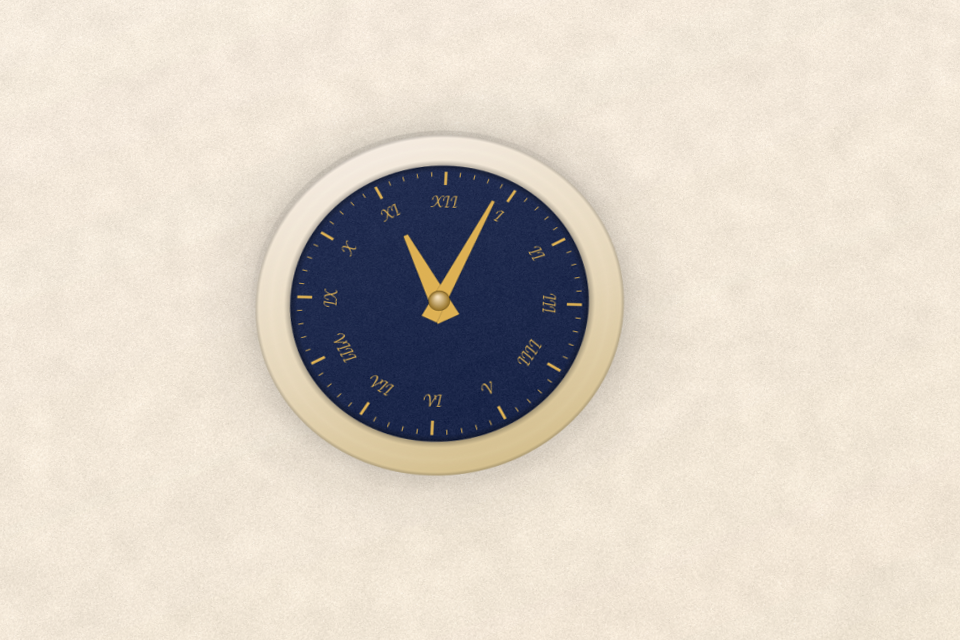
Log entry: {"hour": 11, "minute": 4}
